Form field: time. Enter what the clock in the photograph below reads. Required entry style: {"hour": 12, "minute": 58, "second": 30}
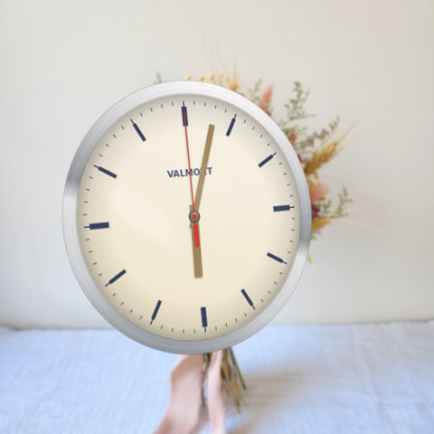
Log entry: {"hour": 6, "minute": 3, "second": 0}
